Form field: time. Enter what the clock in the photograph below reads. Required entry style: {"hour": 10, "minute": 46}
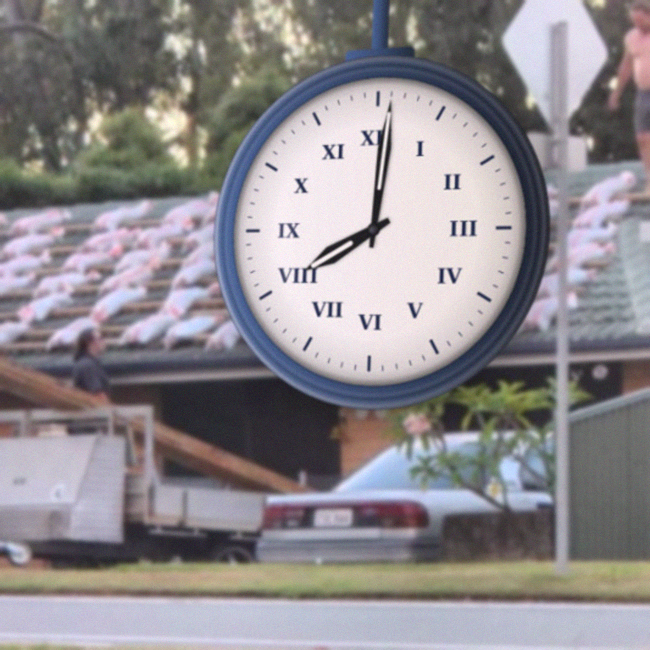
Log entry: {"hour": 8, "minute": 1}
